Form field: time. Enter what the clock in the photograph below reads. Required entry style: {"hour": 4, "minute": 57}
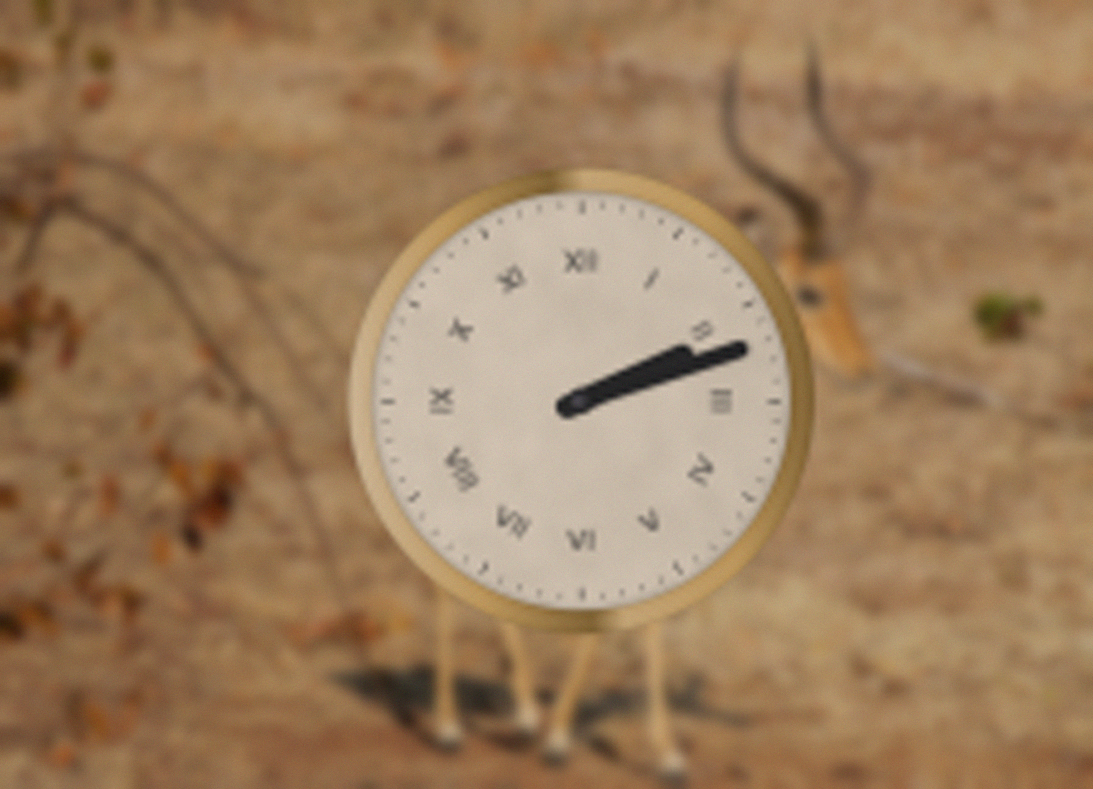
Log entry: {"hour": 2, "minute": 12}
